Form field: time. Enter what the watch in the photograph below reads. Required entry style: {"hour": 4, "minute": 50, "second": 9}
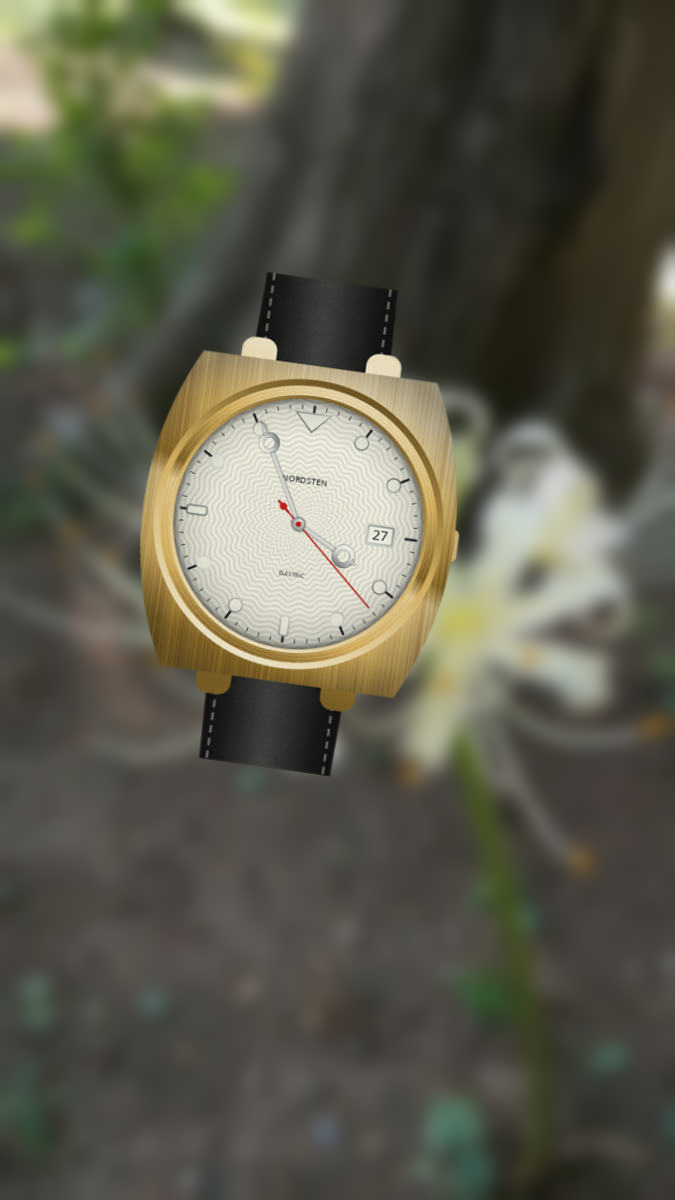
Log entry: {"hour": 3, "minute": 55, "second": 22}
